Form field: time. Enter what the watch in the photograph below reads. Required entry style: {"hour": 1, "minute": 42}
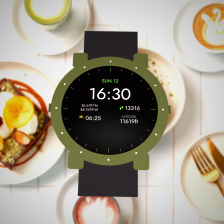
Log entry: {"hour": 16, "minute": 30}
